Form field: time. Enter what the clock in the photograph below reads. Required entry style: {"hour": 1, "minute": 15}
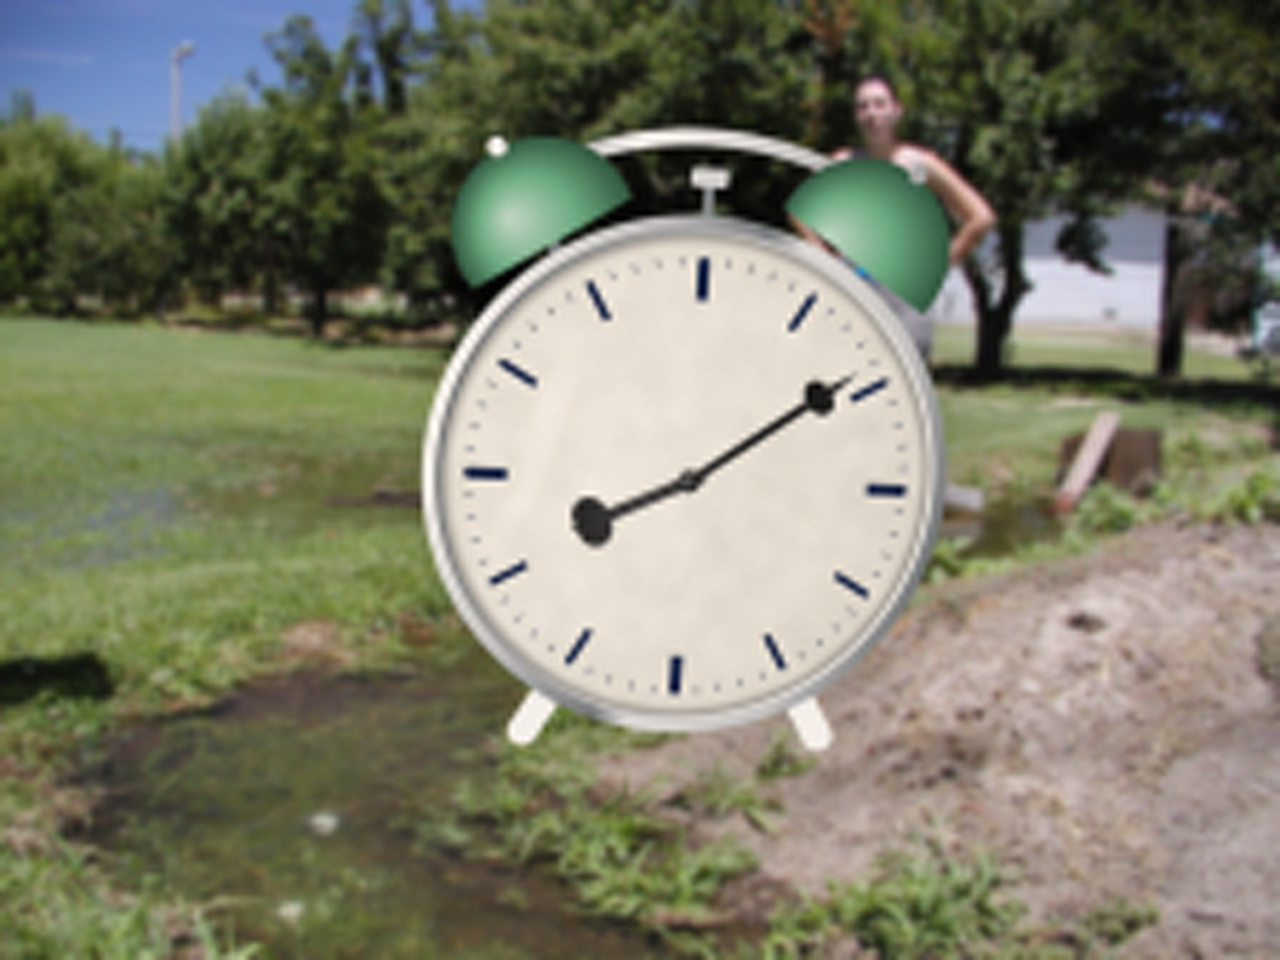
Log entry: {"hour": 8, "minute": 9}
